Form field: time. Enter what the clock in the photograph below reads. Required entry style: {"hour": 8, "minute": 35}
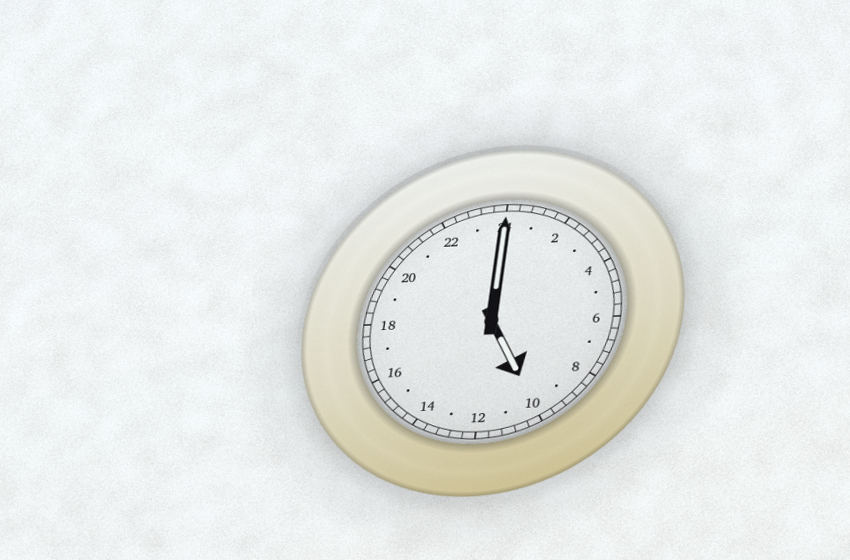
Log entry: {"hour": 10, "minute": 0}
